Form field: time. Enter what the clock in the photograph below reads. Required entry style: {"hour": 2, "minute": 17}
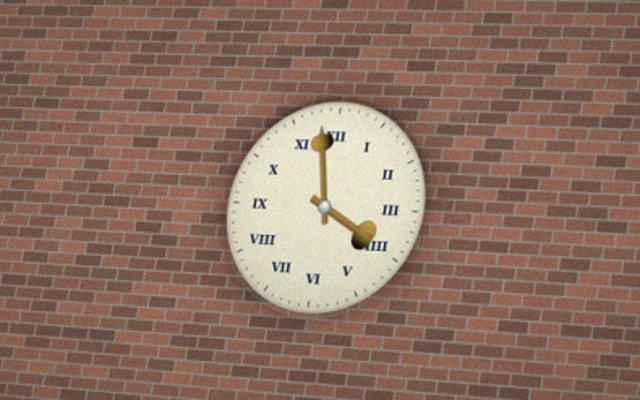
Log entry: {"hour": 3, "minute": 58}
